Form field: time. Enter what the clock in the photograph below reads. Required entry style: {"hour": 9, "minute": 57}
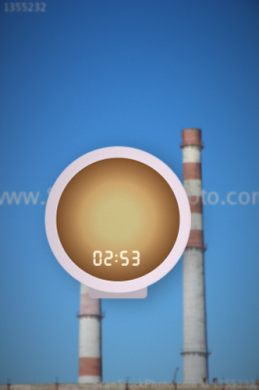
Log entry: {"hour": 2, "minute": 53}
